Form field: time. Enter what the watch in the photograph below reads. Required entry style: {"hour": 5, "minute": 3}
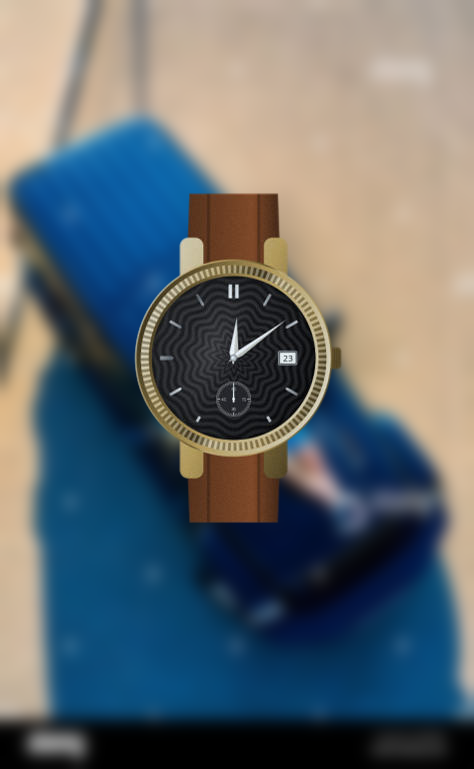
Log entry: {"hour": 12, "minute": 9}
